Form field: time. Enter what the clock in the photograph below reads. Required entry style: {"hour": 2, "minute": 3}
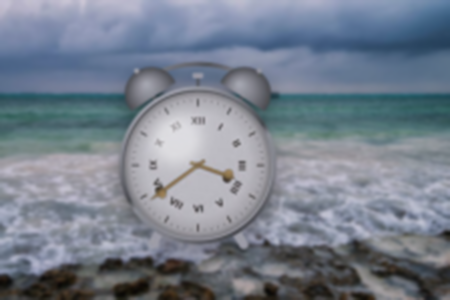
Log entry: {"hour": 3, "minute": 39}
